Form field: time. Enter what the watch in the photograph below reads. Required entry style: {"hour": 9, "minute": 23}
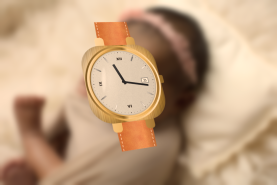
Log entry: {"hour": 11, "minute": 17}
